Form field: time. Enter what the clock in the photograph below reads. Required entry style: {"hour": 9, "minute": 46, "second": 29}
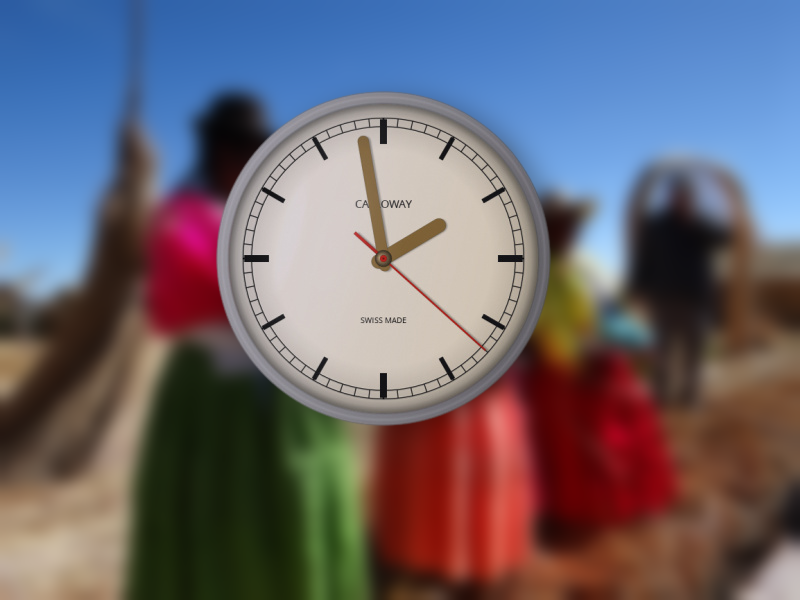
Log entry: {"hour": 1, "minute": 58, "second": 22}
